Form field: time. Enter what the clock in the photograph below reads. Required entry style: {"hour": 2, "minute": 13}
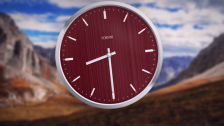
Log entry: {"hour": 8, "minute": 30}
